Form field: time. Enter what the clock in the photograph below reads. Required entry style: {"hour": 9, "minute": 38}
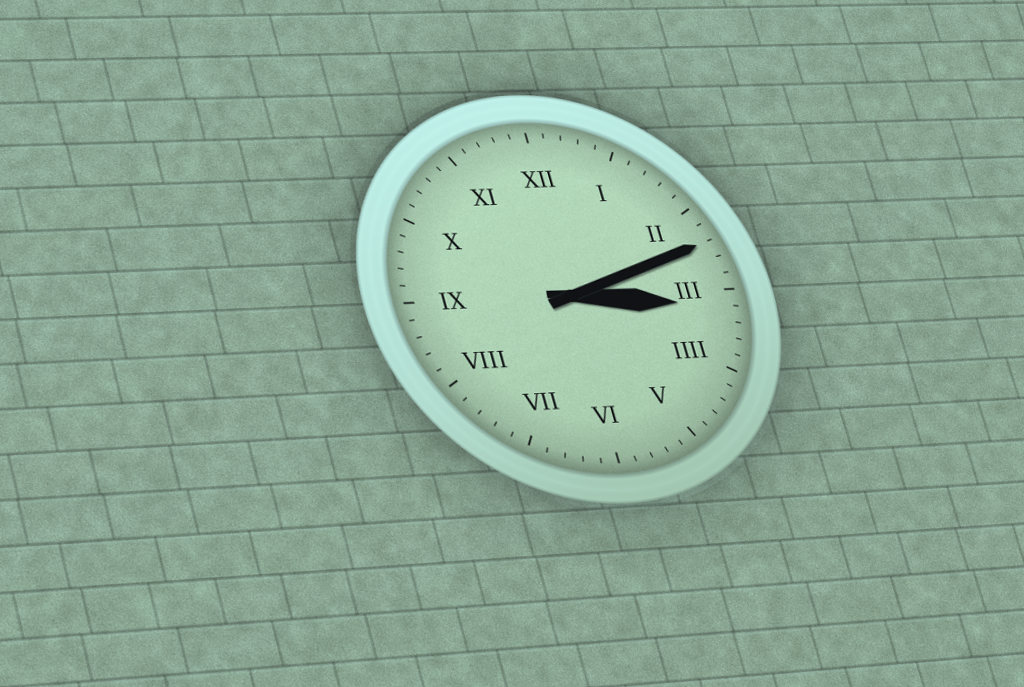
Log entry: {"hour": 3, "minute": 12}
